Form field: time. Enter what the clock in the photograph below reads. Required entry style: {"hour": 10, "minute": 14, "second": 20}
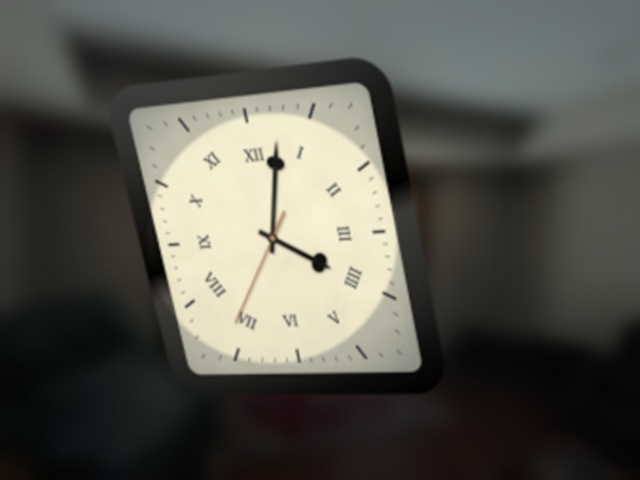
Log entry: {"hour": 4, "minute": 2, "second": 36}
